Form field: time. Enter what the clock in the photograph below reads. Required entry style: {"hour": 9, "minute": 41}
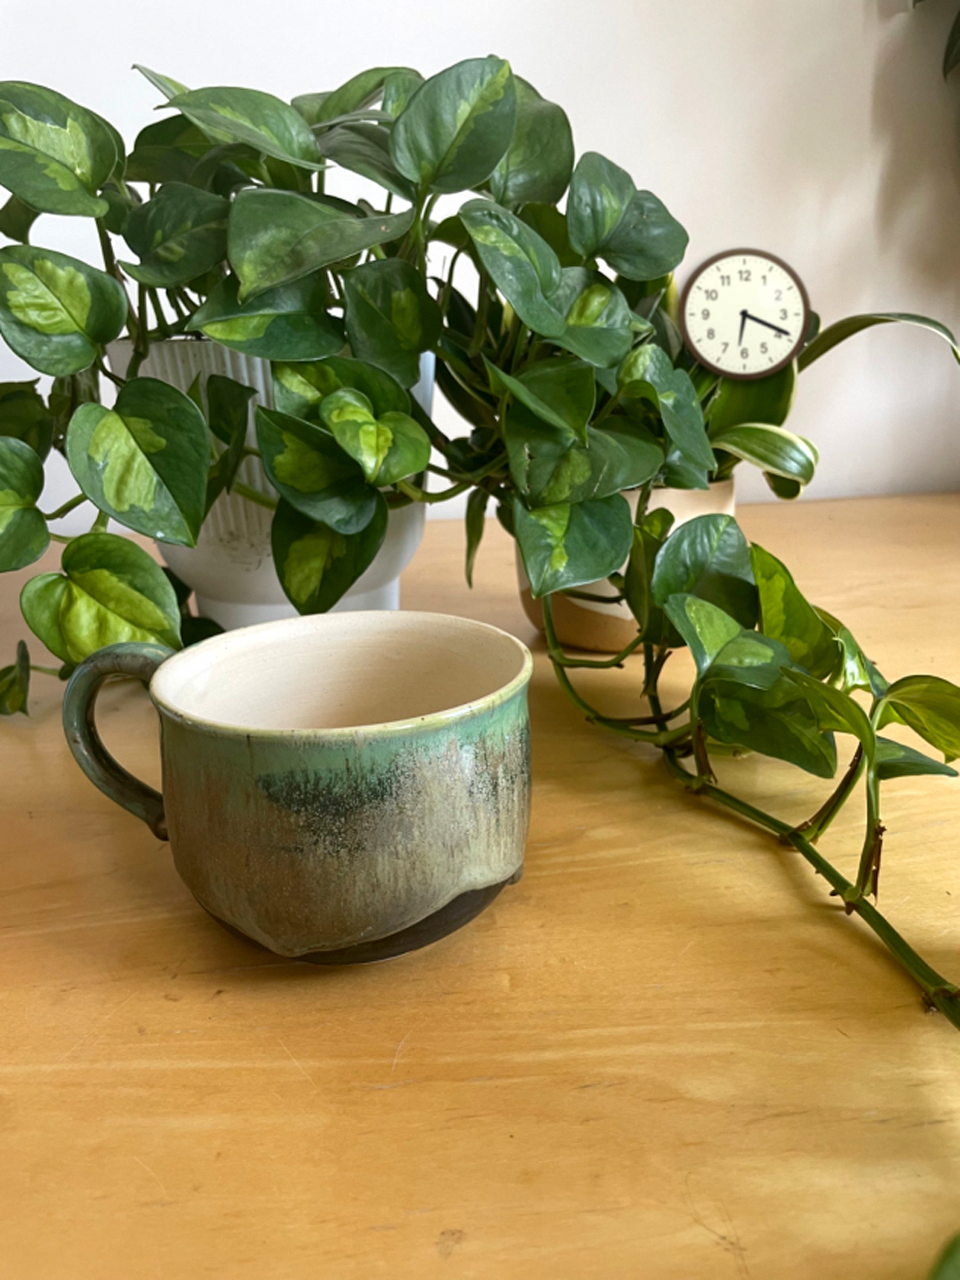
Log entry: {"hour": 6, "minute": 19}
